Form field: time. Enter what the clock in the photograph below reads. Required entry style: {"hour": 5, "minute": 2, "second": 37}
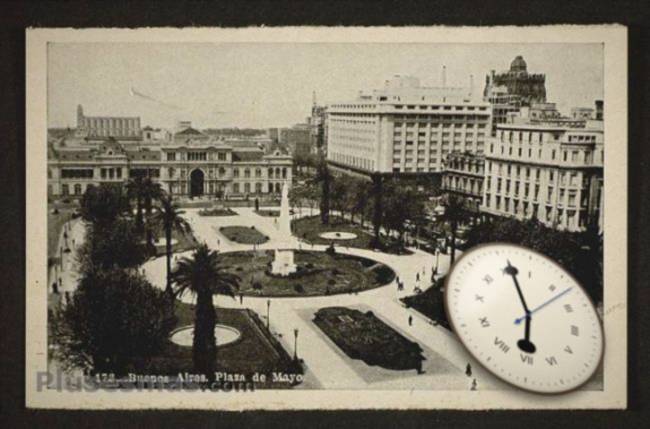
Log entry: {"hour": 7, "minute": 1, "second": 12}
